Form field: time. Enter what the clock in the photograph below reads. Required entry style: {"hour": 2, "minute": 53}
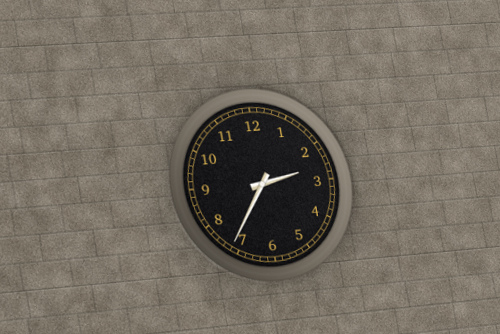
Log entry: {"hour": 2, "minute": 36}
